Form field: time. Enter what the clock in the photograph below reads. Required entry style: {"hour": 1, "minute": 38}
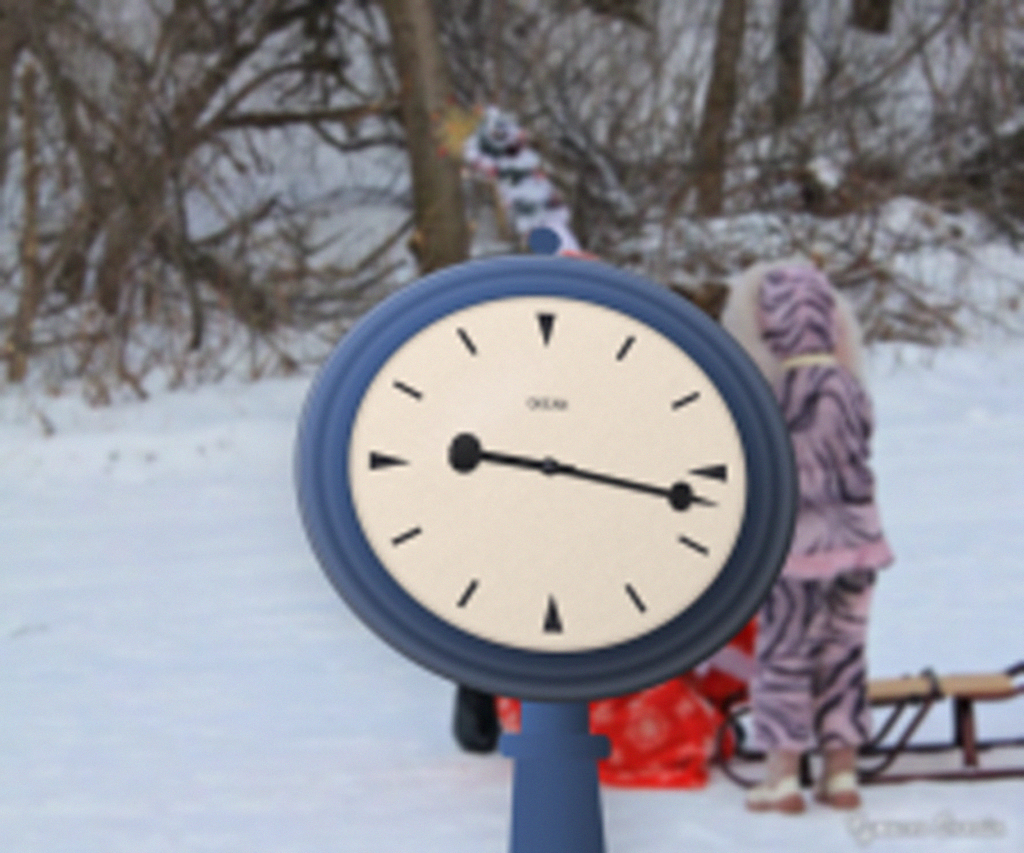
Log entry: {"hour": 9, "minute": 17}
